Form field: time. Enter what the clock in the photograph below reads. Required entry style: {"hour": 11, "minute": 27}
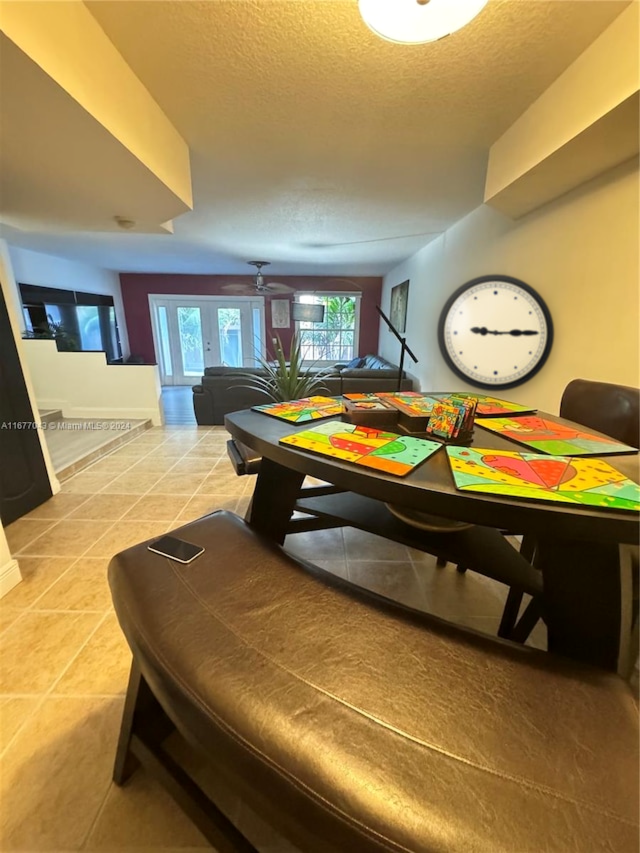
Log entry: {"hour": 9, "minute": 15}
